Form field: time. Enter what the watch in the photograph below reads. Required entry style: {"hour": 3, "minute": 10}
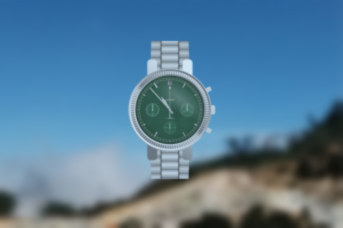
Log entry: {"hour": 10, "minute": 53}
